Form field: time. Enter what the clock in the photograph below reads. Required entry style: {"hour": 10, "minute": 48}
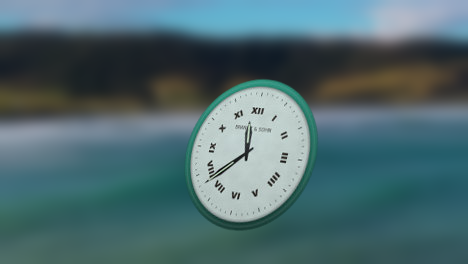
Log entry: {"hour": 11, "minute": 38}
